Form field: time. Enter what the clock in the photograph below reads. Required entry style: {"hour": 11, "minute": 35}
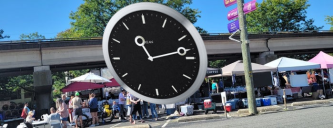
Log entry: {"hour": 11, "minute": 13}
